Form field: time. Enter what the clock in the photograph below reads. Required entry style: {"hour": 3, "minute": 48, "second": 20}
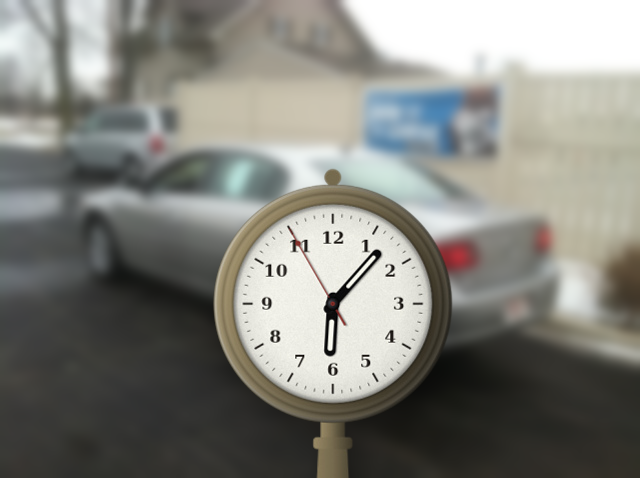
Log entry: {"hour": 6, "minute": 6, "second": 55}
